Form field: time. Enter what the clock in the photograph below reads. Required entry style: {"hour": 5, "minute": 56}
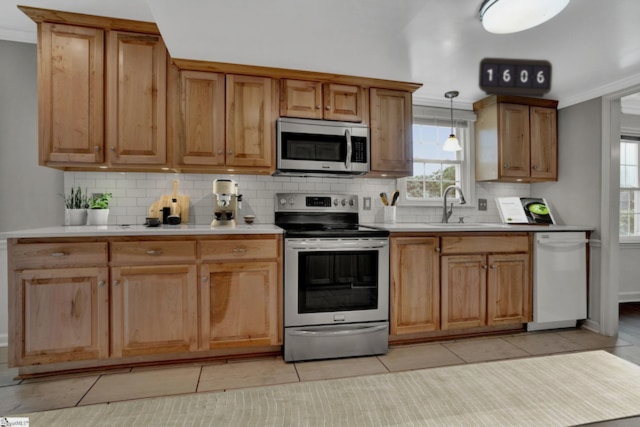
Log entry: {"hour": 16, "minute": 6}
